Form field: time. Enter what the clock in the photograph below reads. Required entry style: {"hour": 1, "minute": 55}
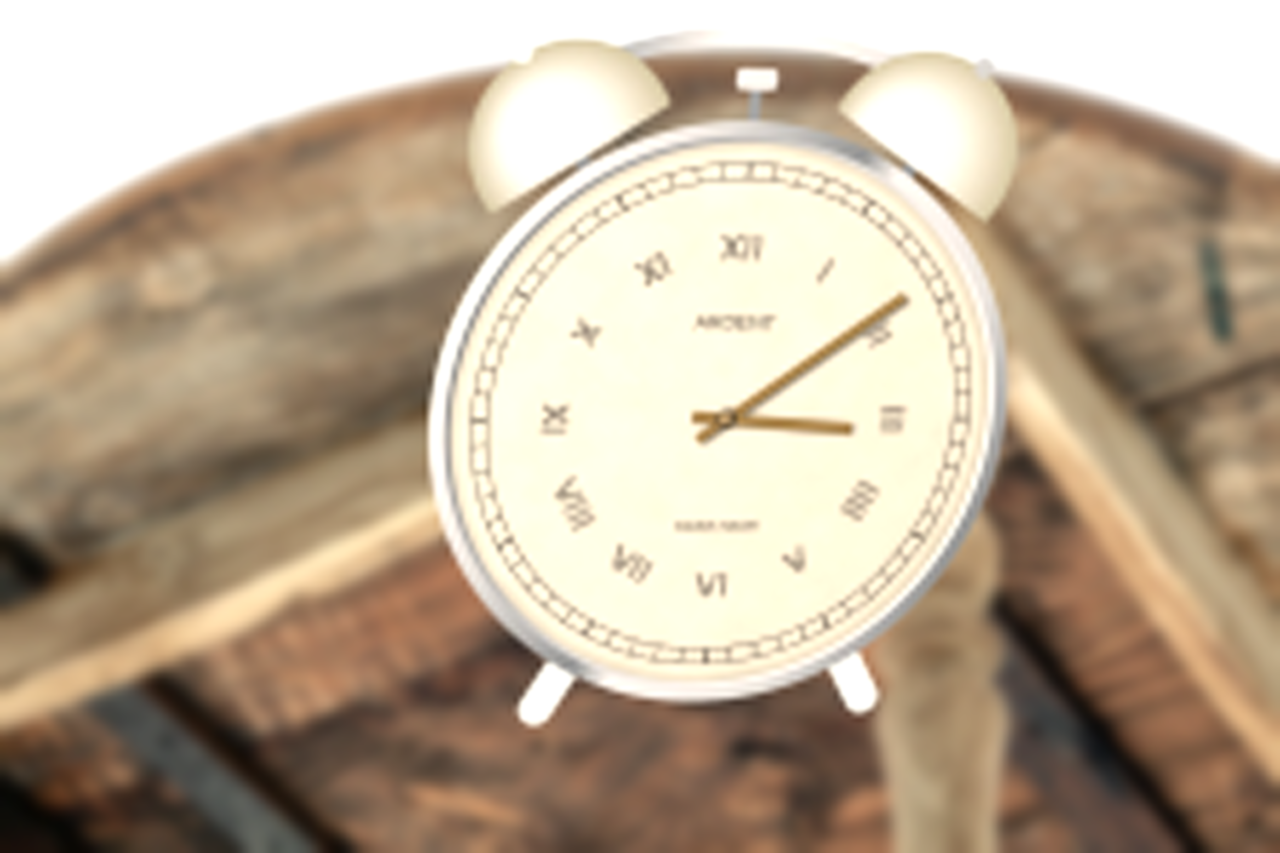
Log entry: {"hour": 3, "minute": 9}
